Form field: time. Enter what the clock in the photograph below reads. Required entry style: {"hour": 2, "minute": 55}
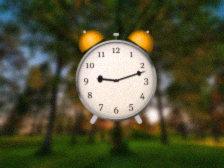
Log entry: {"hour": 9, "minute": 12}
